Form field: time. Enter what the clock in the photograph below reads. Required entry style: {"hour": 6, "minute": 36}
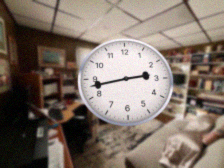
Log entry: {"hour": 2, "minute": 43}
